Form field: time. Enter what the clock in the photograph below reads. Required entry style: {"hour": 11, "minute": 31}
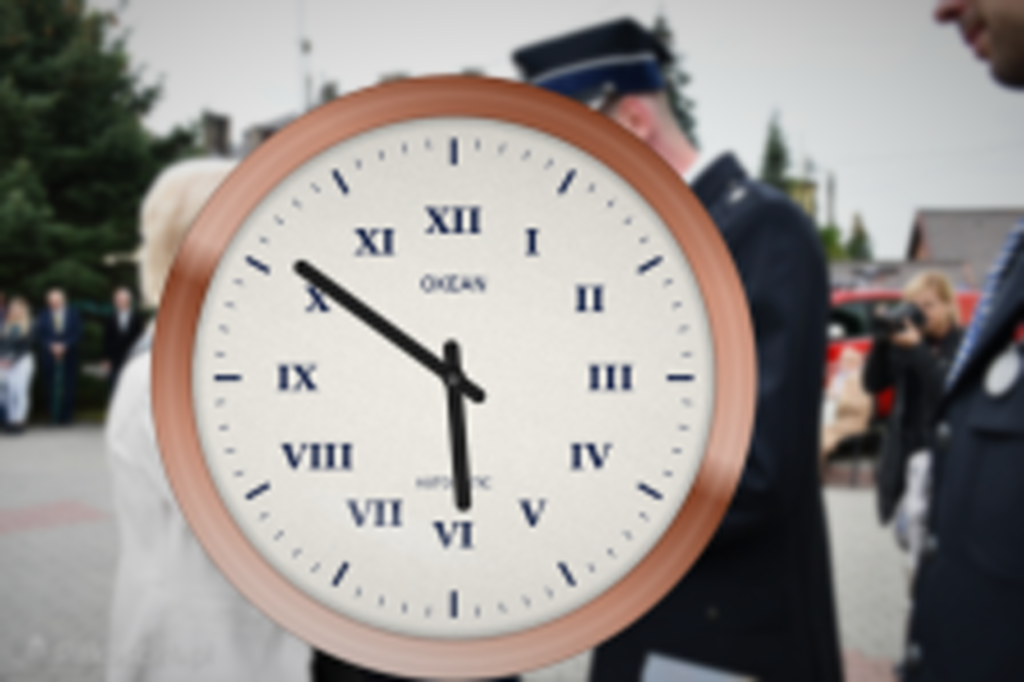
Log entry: {"hour": 5, "minute": 51}
